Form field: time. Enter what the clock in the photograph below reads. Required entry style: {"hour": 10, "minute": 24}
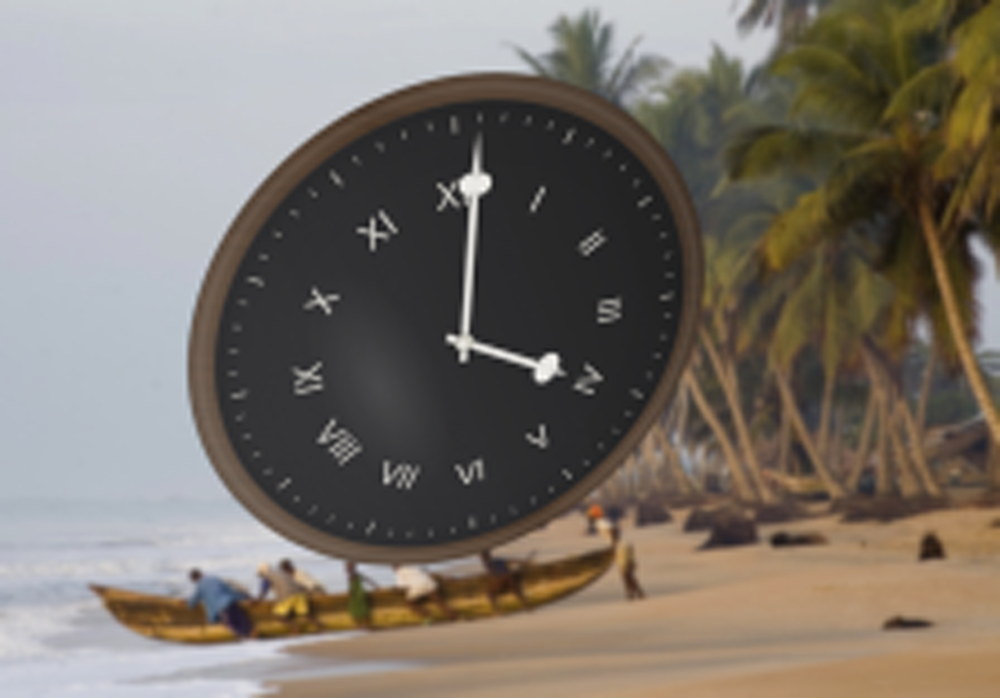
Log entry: {"hour": 4, "minute": 1}
